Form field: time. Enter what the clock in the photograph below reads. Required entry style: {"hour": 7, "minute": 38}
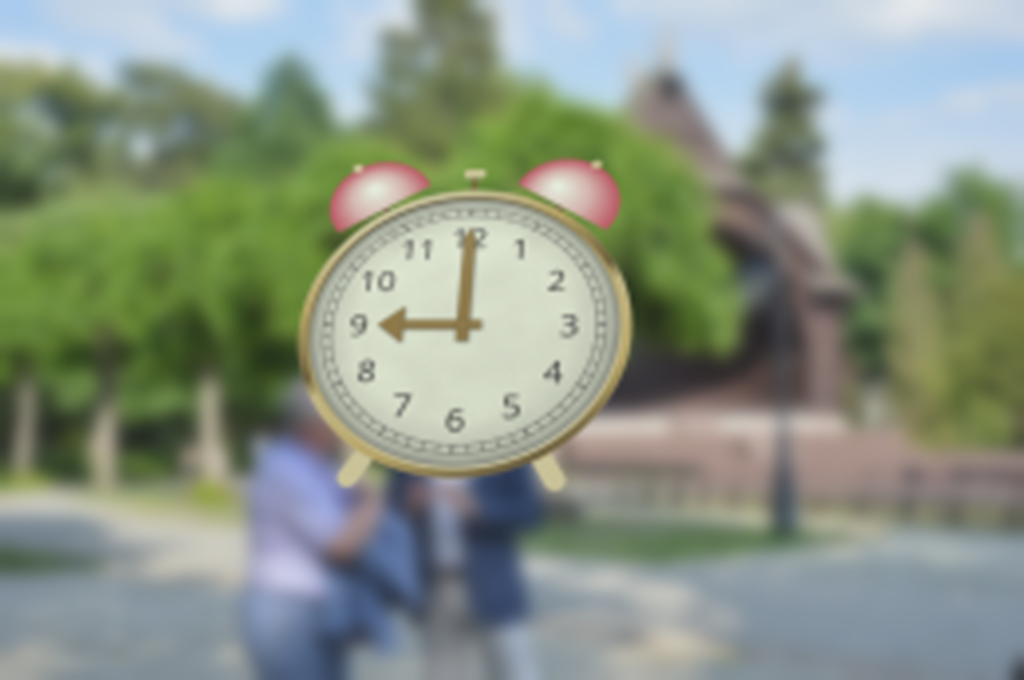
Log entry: {"hour": 9, "minute": 0}
